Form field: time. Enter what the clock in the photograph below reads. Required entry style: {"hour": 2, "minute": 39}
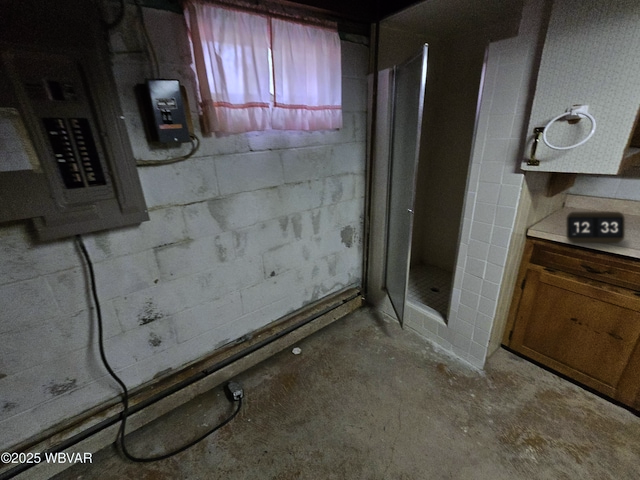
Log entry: {"hour": 12, "minute": 33}
